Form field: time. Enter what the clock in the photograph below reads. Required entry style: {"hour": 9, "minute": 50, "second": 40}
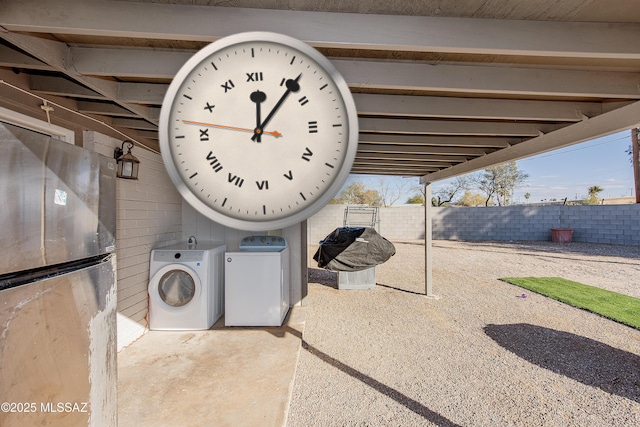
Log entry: {"hour": 12, "minute": 6, "second": 47}
